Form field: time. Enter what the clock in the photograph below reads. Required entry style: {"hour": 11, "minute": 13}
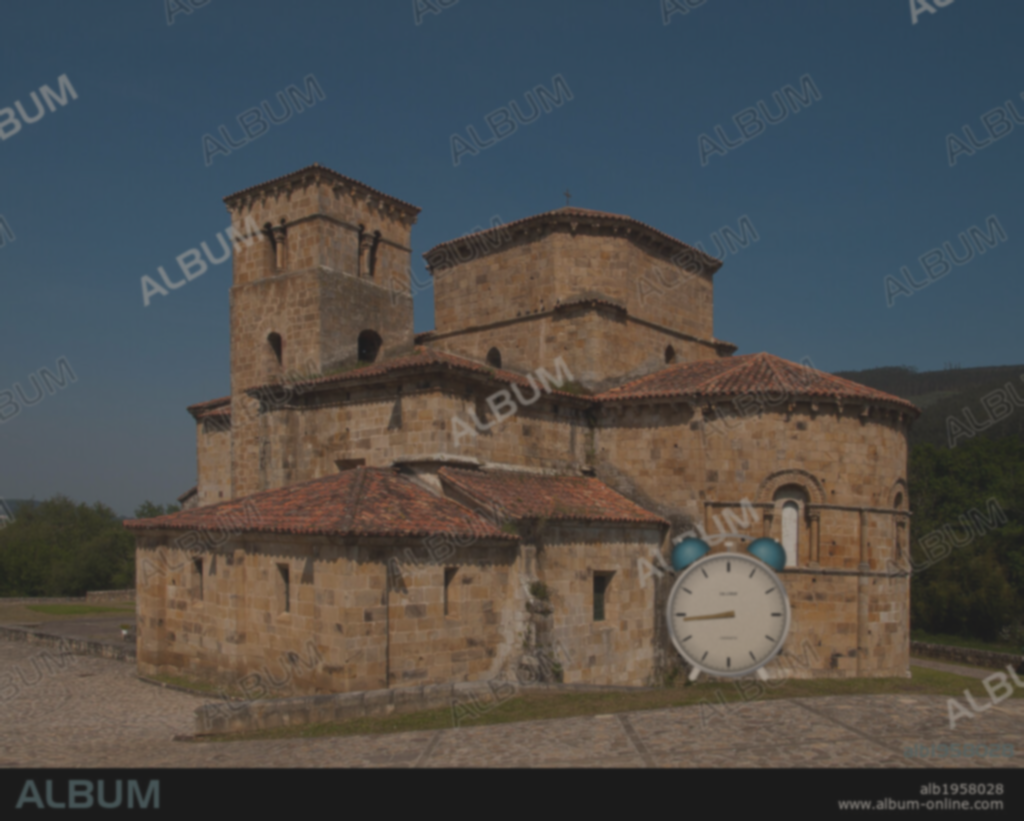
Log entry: {"hour": 8, "minute": 44}
